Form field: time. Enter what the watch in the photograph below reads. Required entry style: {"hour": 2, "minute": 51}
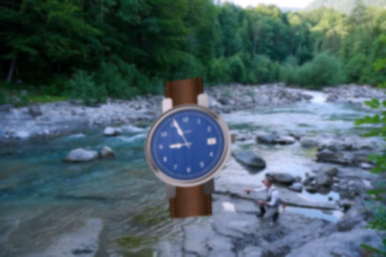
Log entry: {"hour": 8, "minute": 56}
